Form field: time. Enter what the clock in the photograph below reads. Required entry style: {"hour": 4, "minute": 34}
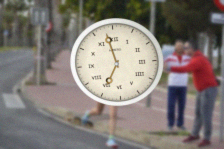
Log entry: {"hour": 6, "minute": 58}
